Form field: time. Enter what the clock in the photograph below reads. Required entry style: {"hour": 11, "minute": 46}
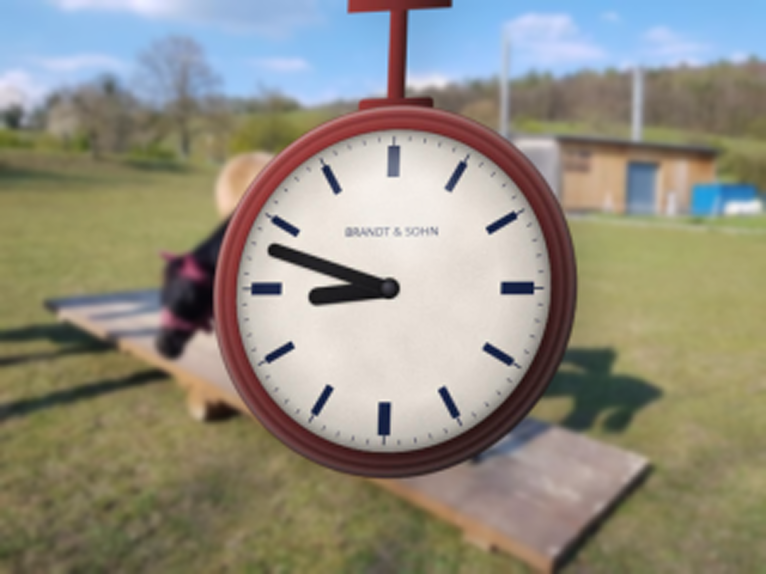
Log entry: {"hour": 8, "minute": 48}
